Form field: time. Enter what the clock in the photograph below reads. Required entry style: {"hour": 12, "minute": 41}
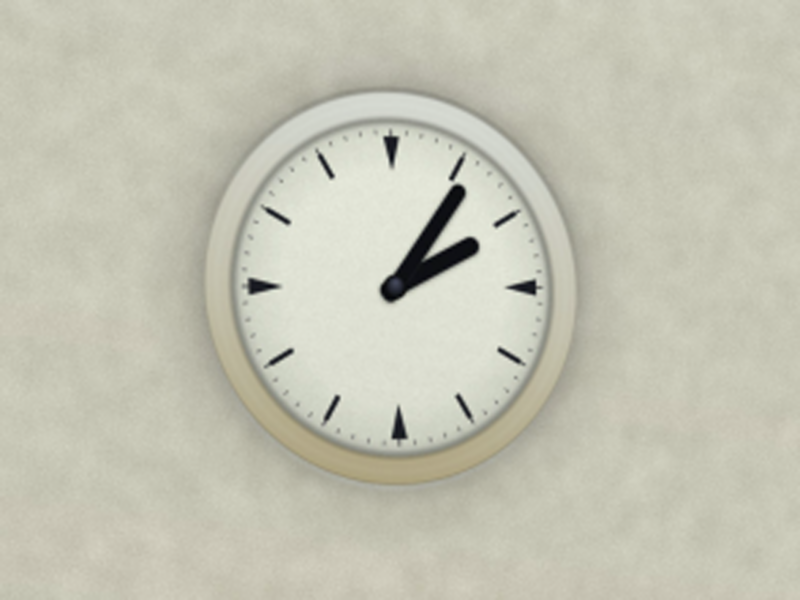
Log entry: {"hour": 2, "minute": 6}
